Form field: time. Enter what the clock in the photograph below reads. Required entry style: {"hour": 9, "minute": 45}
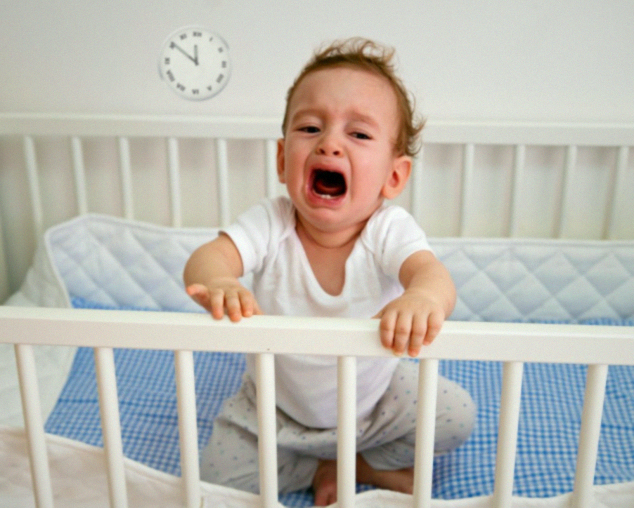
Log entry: {"hour": 11, "minute": 51}
